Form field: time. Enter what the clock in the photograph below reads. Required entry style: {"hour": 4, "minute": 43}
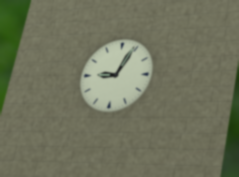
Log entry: {"hour": 9, "minute": 4}
